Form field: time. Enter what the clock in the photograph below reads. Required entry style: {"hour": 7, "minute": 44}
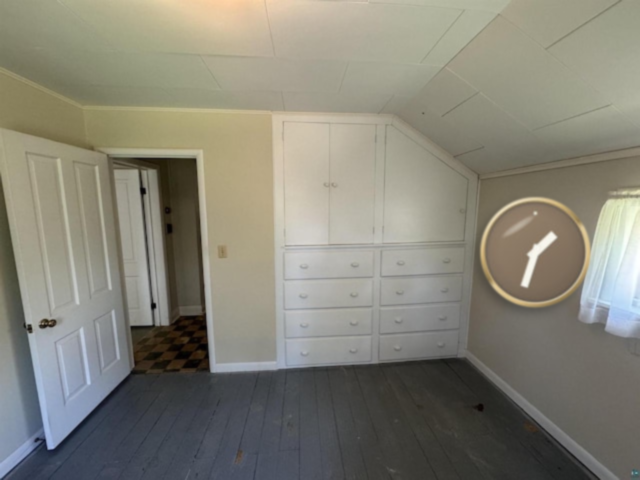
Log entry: {"hour": 1, "minute": 33}
